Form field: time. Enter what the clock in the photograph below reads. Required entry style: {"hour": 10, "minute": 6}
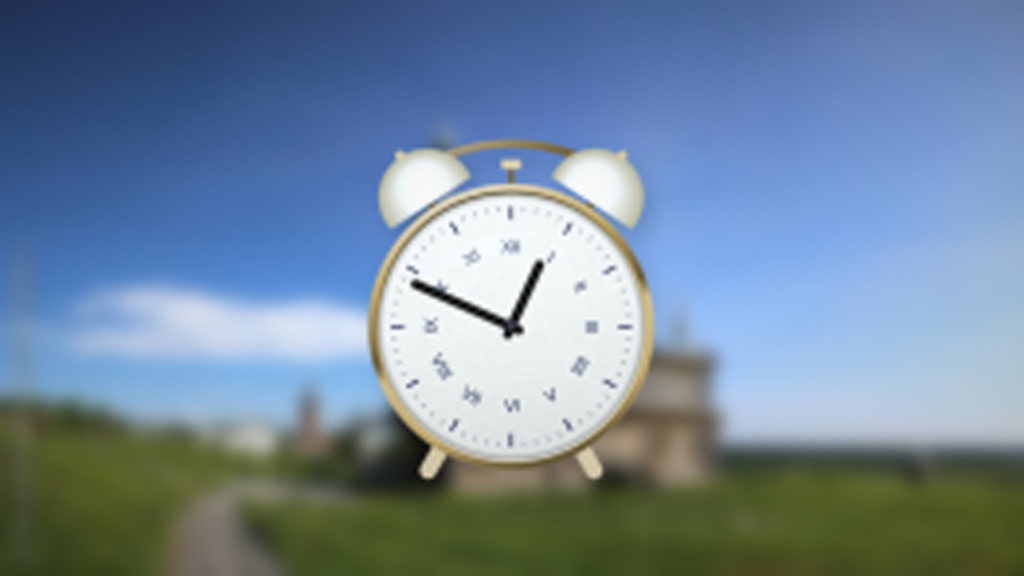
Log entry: {"hour": 12, "minute": 49}
